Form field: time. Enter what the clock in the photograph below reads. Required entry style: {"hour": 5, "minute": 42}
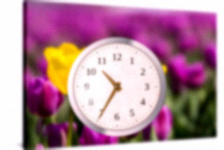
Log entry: {"hour": 10, "minute": 35}
